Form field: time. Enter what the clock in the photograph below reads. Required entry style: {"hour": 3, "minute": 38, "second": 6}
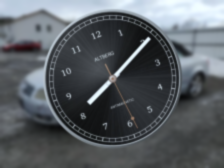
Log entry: {"hour": 8, "minute": 10, "second": 29}
